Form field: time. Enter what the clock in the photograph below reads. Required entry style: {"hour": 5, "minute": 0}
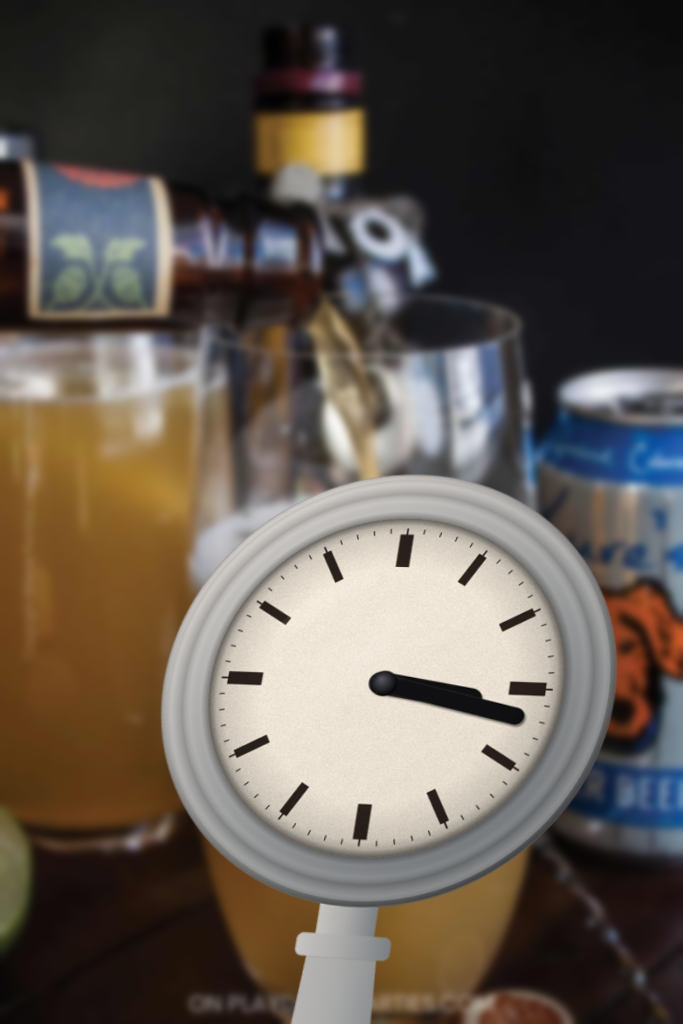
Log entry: {"hour": 3, "minute": 17}
